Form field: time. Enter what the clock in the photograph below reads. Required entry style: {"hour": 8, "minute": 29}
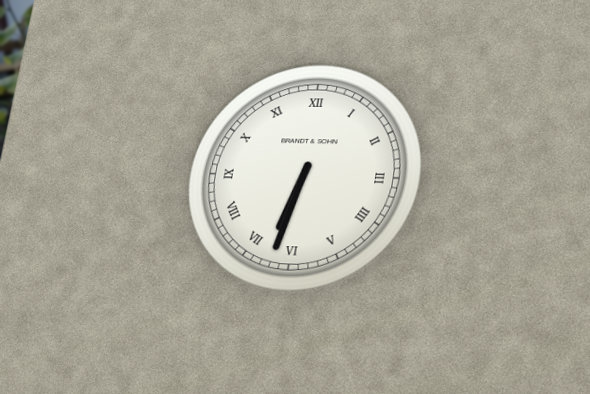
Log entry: {"hour": 6, "minute": 32}
